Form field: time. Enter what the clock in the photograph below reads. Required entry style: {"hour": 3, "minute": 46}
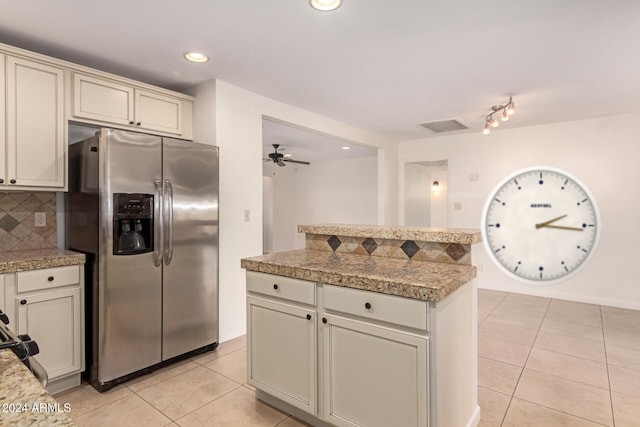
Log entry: {"hour": 2, "minute": 16}
